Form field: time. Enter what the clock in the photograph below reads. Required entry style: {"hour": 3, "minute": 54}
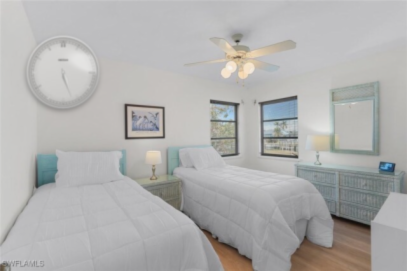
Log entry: {"hour": 5, "minute": 27}
